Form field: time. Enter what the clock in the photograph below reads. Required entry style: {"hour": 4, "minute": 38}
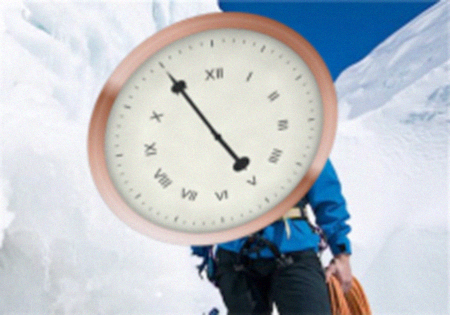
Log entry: {"hour": 4, "minute": 55}
